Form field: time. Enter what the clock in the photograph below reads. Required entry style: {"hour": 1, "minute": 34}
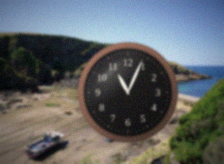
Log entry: {"hour": 11, "minute": 4}
